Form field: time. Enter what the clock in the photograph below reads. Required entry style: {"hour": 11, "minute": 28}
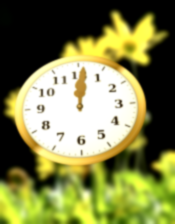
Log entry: {"hour": 12, "minute": 1}
